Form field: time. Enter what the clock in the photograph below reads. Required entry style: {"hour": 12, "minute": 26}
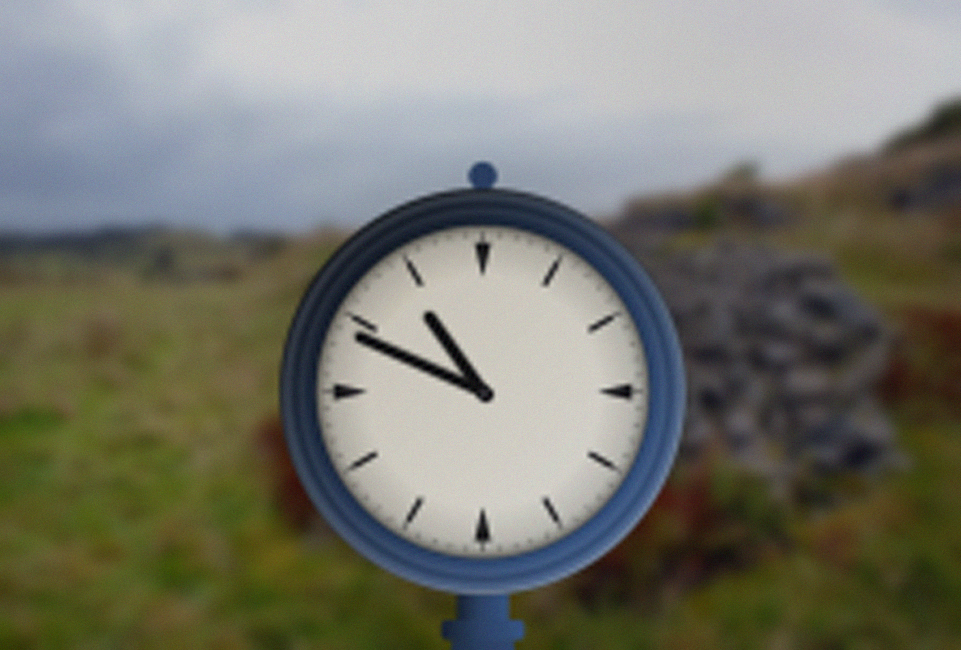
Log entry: {"hour": 10, "minute": 49}
